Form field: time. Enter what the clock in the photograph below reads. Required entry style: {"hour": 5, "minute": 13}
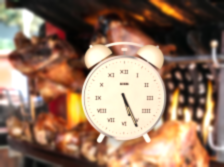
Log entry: {"hour": 5, "minute": 26}
